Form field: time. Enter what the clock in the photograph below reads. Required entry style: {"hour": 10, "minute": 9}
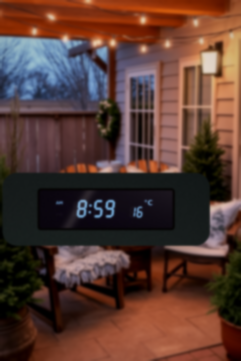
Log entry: {"hour": 8, "minute": 59}
